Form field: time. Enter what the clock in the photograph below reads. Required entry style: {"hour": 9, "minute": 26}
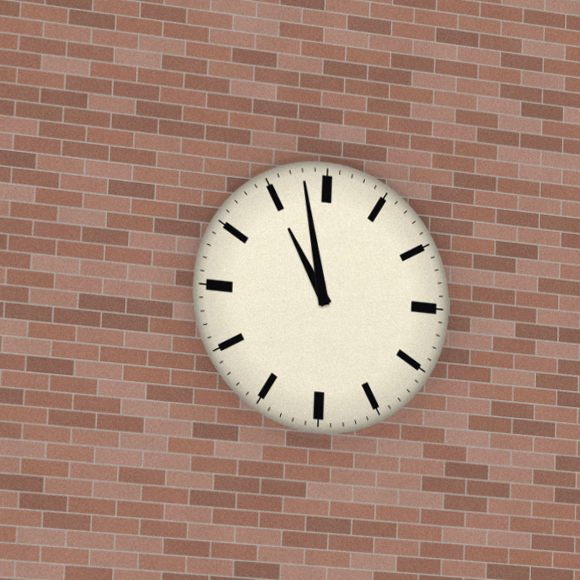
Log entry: {"hour": 10, "minute": 58}
